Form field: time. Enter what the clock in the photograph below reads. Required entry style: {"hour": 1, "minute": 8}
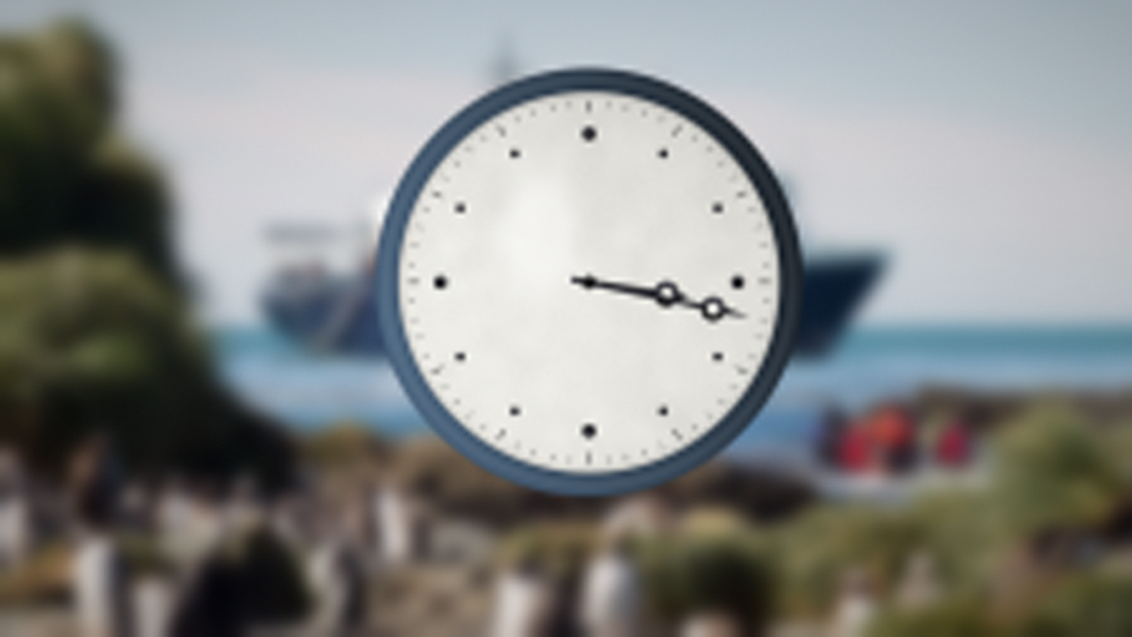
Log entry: {"hour": 3, "minute": 17}
